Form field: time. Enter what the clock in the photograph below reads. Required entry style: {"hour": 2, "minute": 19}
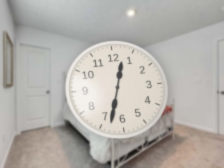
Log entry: {"hour": 12, "minute": 33}
